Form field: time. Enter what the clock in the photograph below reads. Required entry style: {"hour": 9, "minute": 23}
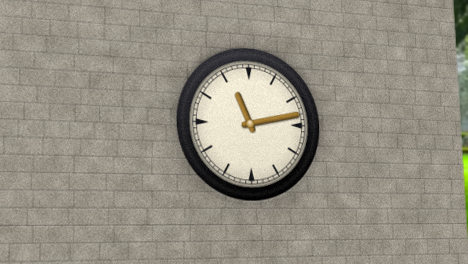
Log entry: {"hour": 11, "minute": 13}
